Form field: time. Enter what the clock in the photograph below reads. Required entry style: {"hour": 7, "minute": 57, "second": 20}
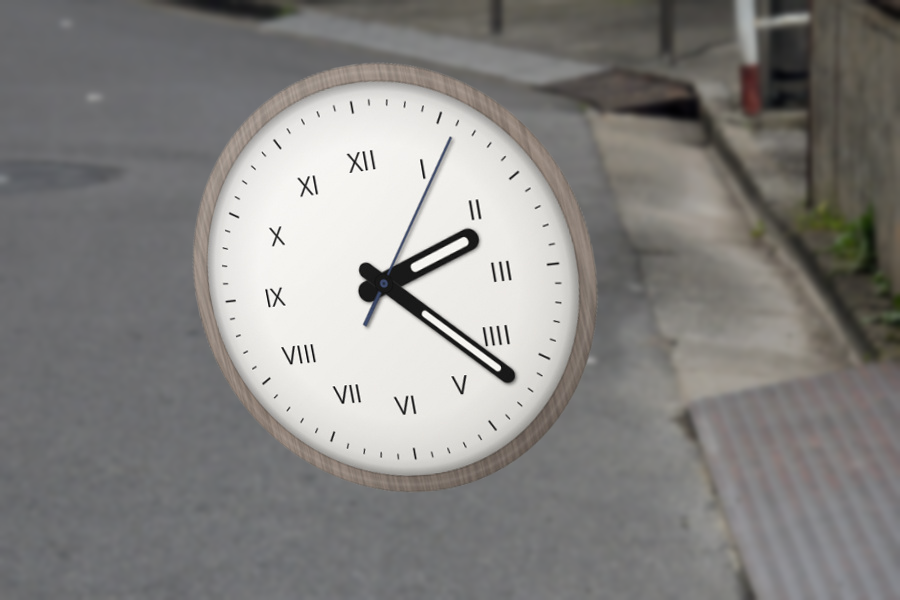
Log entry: {"hour": 2, "minute": 22, "second": 6}
